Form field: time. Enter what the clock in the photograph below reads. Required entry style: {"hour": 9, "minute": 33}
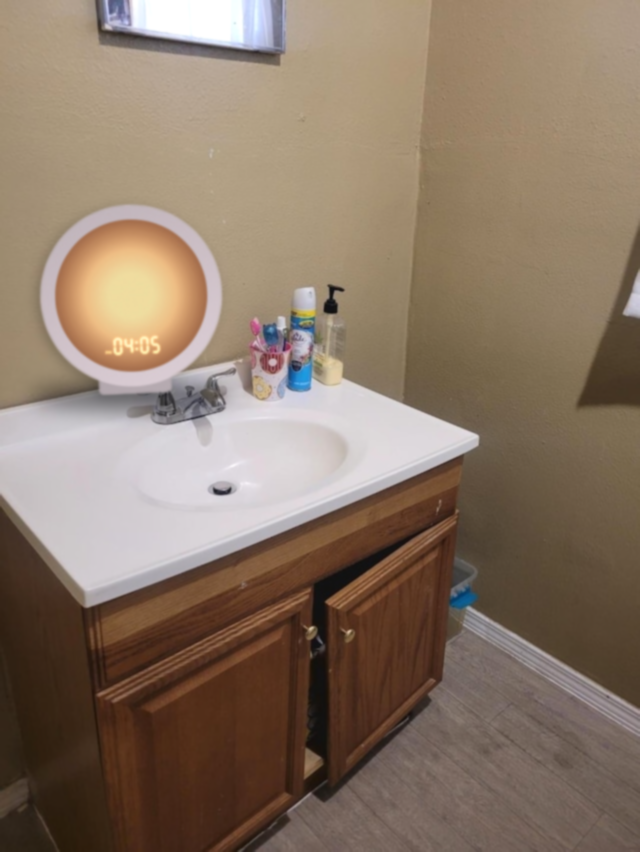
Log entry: {"hour": 4, "minute": 5}
